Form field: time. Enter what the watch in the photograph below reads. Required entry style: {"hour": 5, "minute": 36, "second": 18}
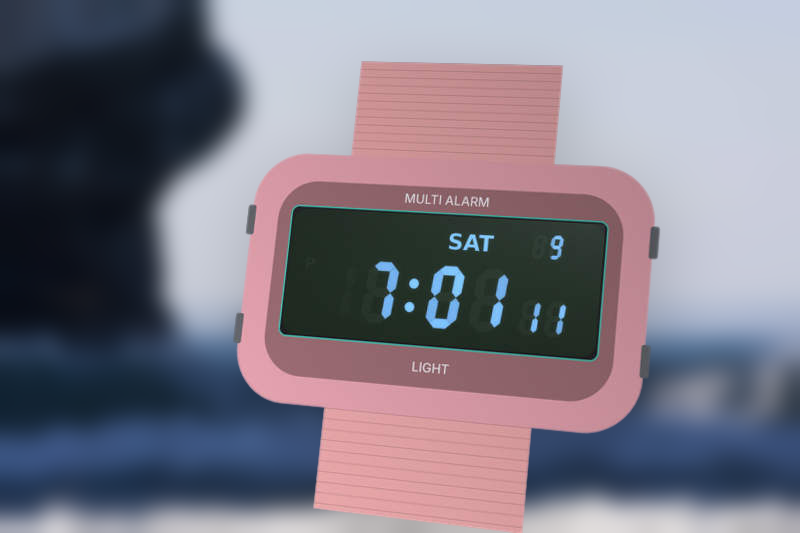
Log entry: {"hour": 7, "minute": 1, "second": 11}
